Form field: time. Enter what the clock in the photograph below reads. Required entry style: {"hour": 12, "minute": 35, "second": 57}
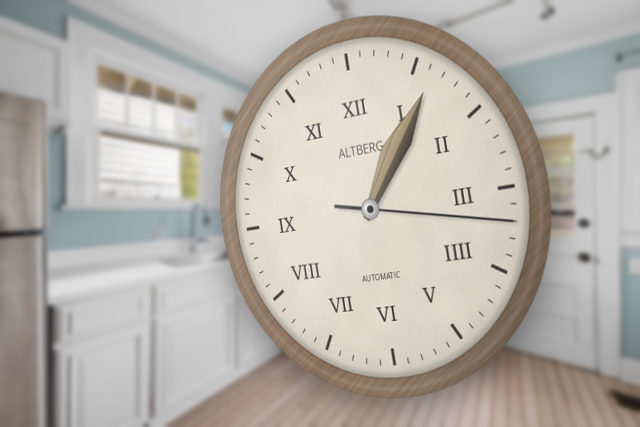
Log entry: {"hour": 1, "minute": 6, "second": 17}
